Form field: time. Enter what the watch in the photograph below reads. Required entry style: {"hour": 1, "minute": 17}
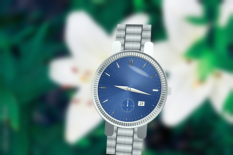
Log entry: {"hour": 9, "minute": 17}
